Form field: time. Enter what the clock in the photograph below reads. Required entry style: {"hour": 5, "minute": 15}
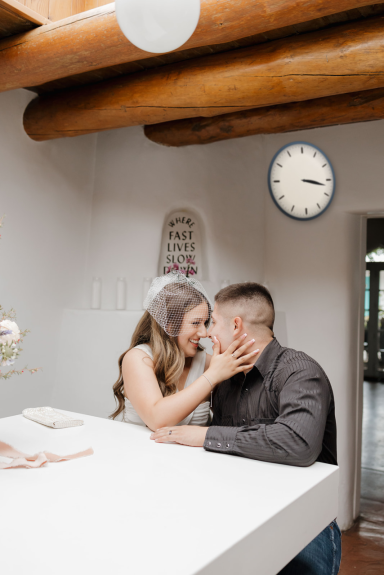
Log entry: {"hour": 3, "minute": 17}
